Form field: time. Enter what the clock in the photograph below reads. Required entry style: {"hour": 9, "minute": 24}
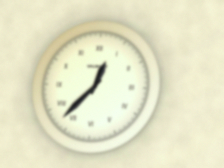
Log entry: {"hour": 12, "minute": 37}
